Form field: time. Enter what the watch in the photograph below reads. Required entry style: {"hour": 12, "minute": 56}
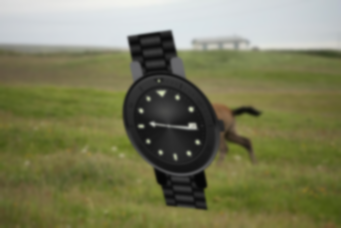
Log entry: {"hour": 9, "minute": 16}
